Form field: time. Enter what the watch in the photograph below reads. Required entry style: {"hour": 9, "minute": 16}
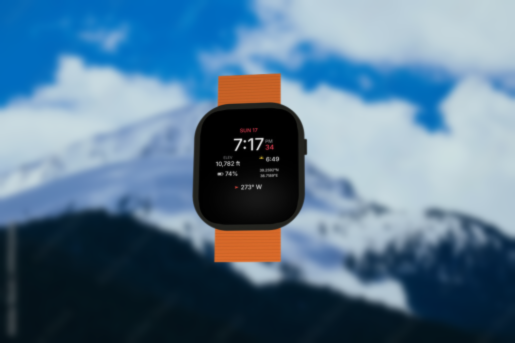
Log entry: {"hour": 7, "minute": 17}
